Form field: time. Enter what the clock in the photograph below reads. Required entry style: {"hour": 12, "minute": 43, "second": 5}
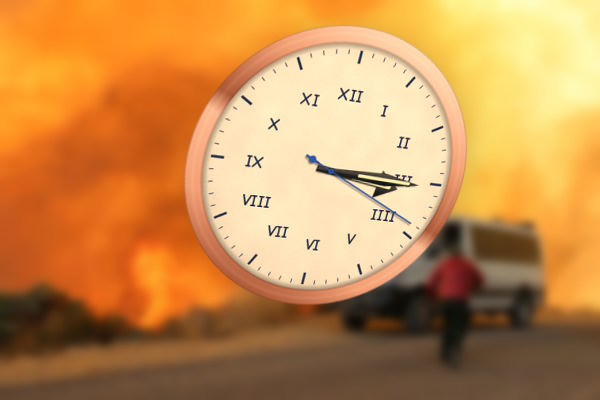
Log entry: {"hour": 3, "minute": 15, "second": 19}
